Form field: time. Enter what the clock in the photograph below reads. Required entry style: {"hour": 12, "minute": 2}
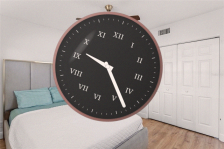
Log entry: {"hour": 9, "minute": 23}
